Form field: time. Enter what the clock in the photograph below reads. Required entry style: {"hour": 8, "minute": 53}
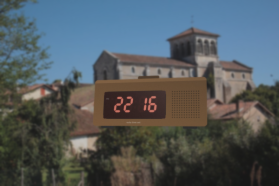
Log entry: {"hour": 22, "minute": 16}
